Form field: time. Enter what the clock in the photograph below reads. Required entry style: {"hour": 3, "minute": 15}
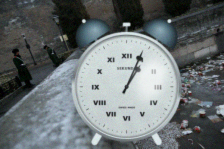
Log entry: {"hour": 1, "minute": 4}
